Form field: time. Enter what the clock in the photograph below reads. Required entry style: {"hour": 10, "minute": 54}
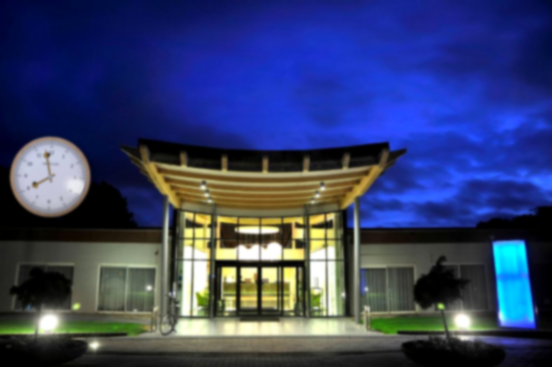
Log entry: {"hour": 7, "minute": 58}
